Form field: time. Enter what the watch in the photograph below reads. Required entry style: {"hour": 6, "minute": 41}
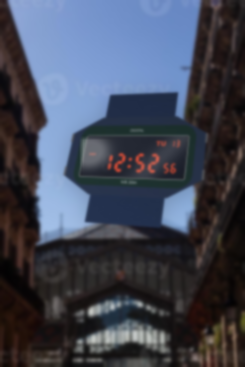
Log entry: {"hour": 12, "minute": 52}
